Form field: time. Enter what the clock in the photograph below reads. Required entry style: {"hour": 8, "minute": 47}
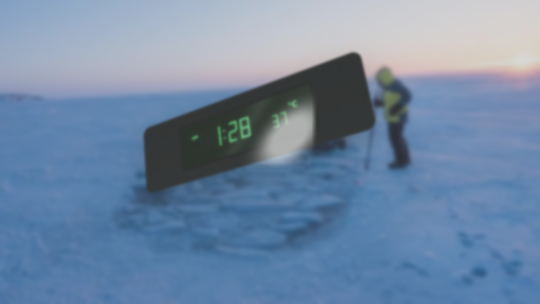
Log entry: {"hour": 1, "minute": 28}
